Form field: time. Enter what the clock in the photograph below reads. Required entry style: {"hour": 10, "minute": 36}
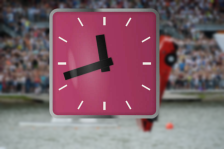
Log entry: {"hour": 11, "minute": 42}
